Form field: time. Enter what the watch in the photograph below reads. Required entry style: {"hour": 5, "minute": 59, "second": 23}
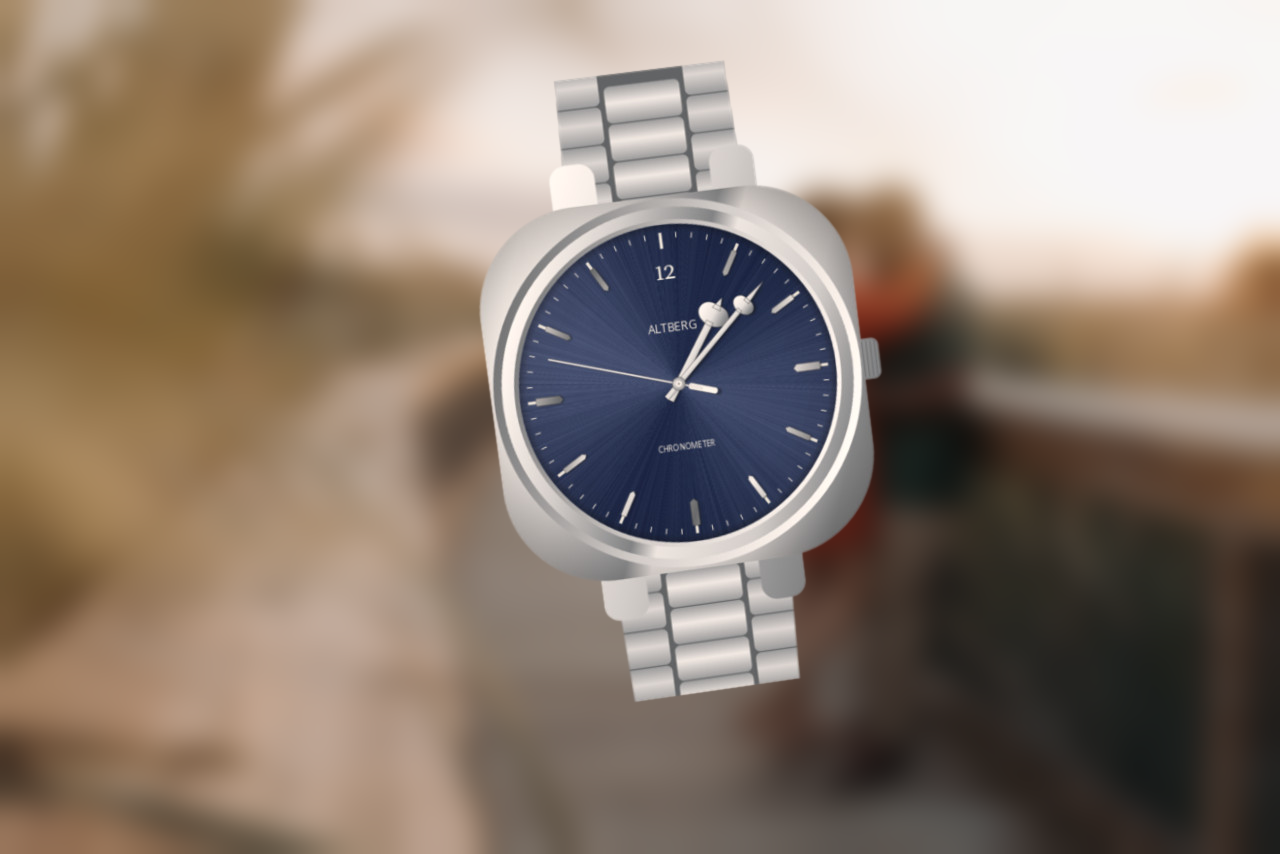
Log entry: {"hour": 1, "minute": 7, "second": 48}
